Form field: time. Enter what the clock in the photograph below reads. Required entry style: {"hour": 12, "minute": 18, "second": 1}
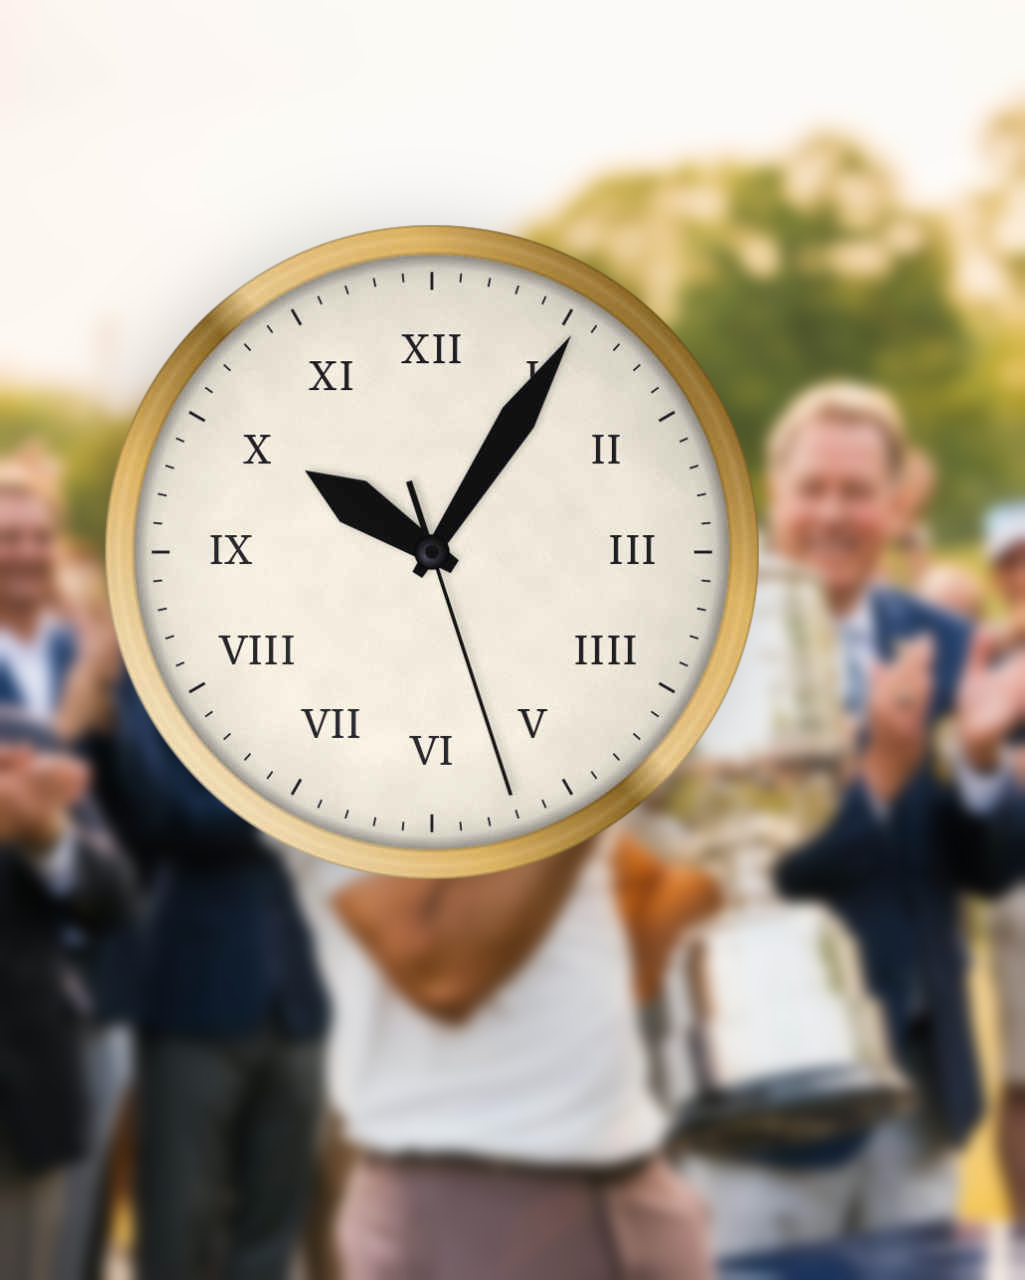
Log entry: {"hour": 10, "minute": 5, "second": 27}
